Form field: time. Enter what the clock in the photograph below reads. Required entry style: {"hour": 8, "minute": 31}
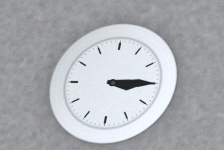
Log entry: {"hour": 3, "minute": 15}
